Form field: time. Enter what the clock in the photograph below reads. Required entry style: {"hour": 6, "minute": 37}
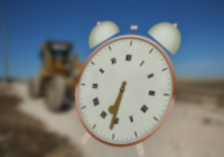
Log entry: {"hour": 6, "minute": 31}
